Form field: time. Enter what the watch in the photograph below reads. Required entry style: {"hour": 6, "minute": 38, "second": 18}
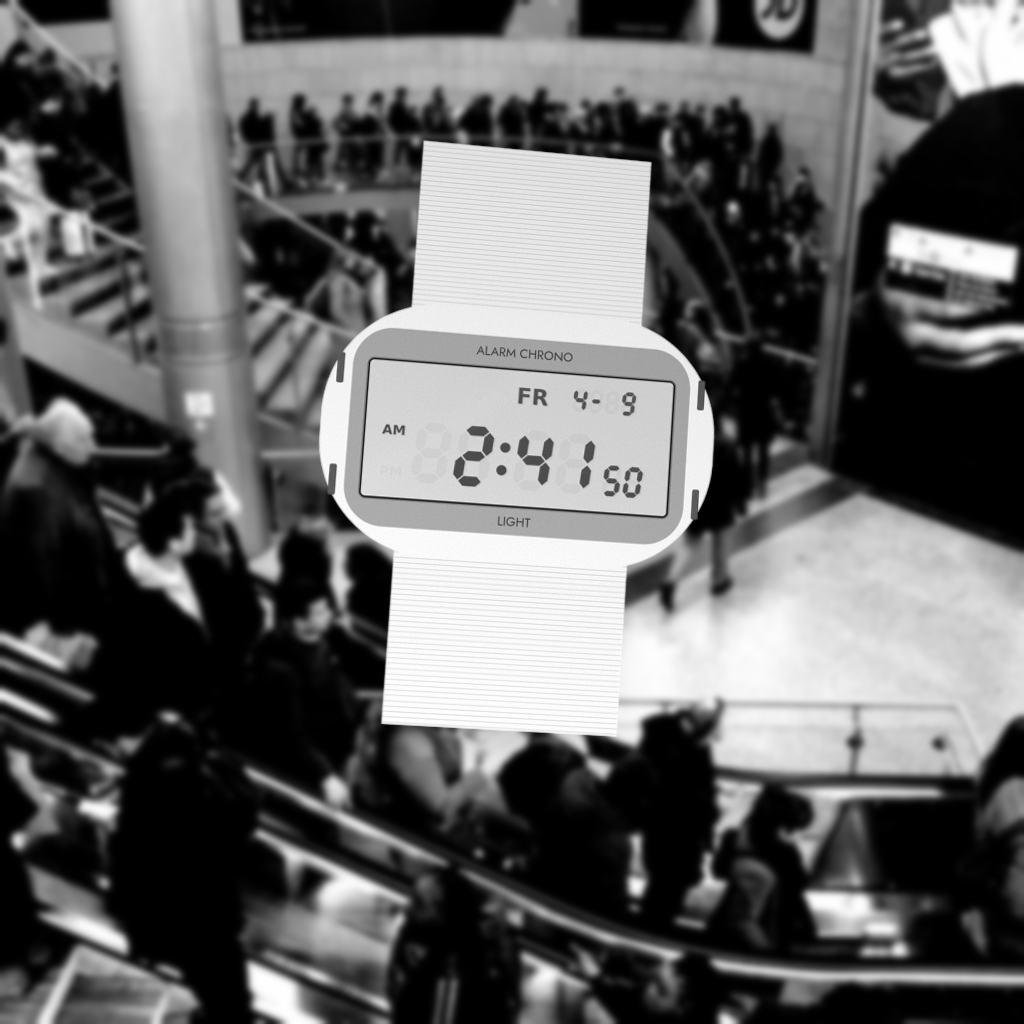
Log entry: {"hour": 2, "minute": 41, "second": 50}
